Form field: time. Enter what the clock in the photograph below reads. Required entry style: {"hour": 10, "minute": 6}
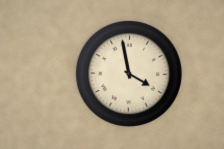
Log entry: {"hour": 3, "minute": 58}
